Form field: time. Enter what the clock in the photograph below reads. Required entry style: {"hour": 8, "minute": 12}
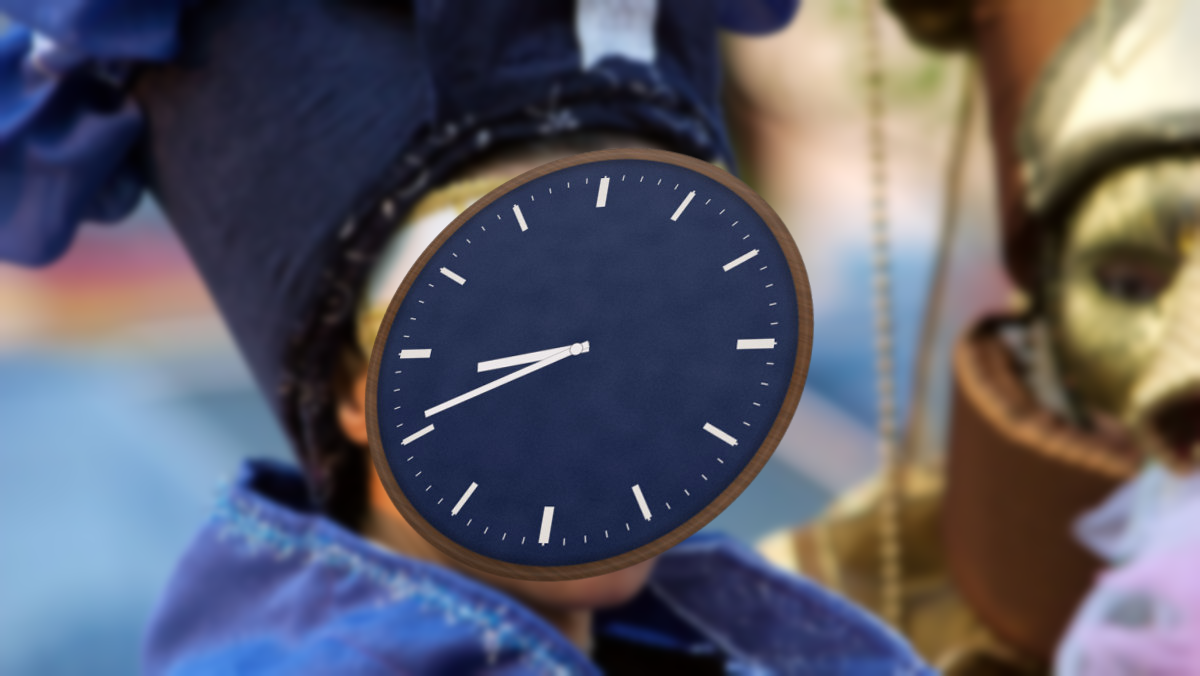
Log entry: {"hour": 8, "minute": 41}
